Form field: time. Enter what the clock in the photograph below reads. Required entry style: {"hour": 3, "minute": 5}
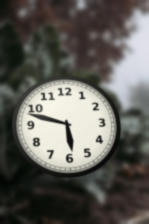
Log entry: {"hour": 5, "minute": 48}
